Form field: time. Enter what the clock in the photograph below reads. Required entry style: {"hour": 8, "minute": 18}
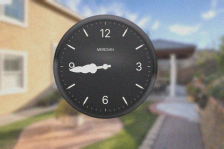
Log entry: {"hour": 8, "minute": 44}
